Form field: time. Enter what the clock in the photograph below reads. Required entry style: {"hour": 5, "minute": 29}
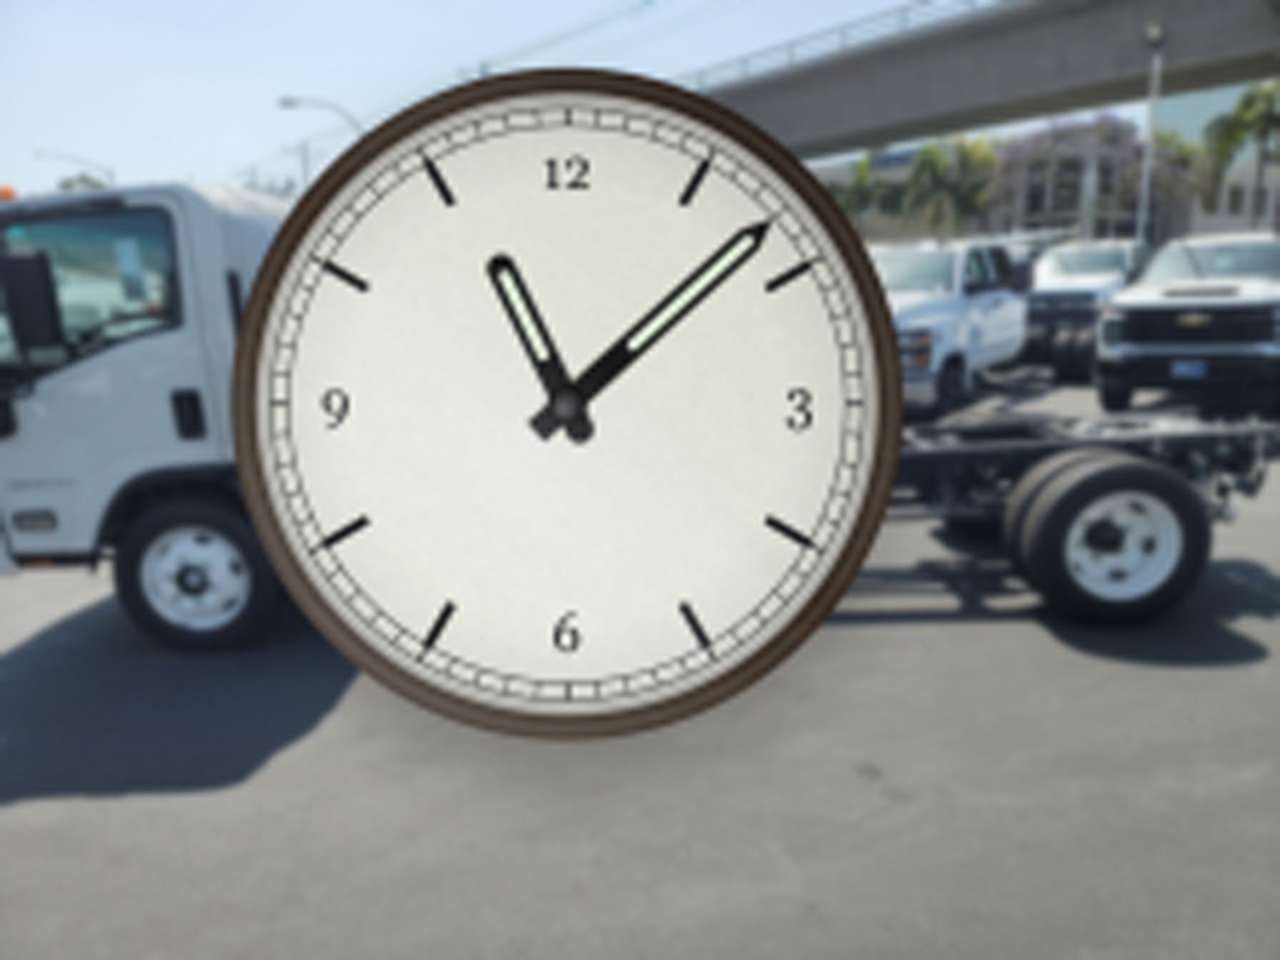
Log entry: {"hour": 11, "minute": 8}
